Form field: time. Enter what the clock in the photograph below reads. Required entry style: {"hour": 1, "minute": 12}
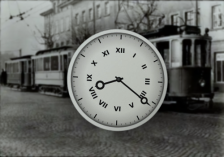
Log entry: {"hour": 8, "minute": 21}
